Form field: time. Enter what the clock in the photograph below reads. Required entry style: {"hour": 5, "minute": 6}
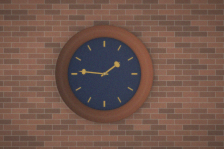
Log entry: {"hour": 1, "minute": 46}
